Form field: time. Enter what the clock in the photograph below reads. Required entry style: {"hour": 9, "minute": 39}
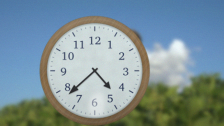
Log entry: {"hour": 4, "minute": 38}
